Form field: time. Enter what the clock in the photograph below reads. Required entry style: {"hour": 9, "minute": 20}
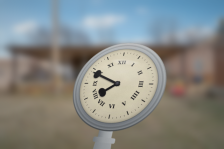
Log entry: {"hour": 7, "minute": 49}
